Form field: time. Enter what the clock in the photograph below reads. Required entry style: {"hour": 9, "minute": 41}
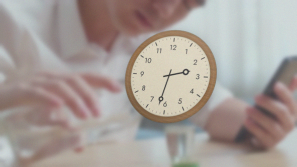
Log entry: {"hour": 2, "minute": 32}
